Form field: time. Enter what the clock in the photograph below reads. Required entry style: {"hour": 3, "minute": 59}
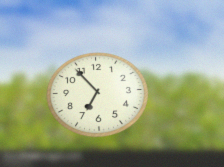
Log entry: {"hour": 6, "minute": 54}
